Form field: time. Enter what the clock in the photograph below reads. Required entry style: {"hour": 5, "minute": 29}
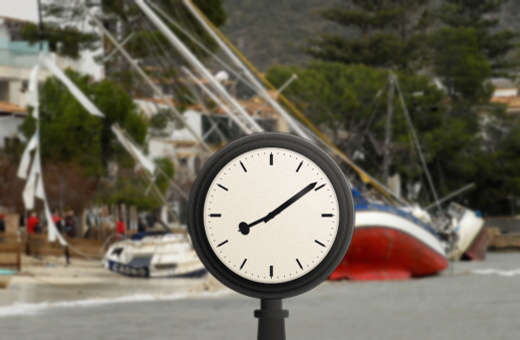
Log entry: {"hour": 8, "minute": 9}
